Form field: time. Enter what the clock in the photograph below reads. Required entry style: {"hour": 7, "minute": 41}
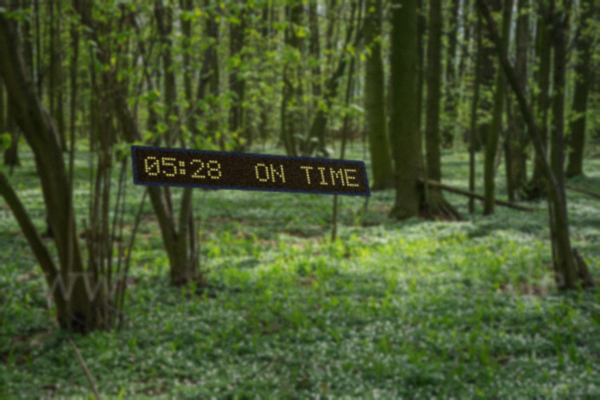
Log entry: {"hour": 5, "minute": 28}
